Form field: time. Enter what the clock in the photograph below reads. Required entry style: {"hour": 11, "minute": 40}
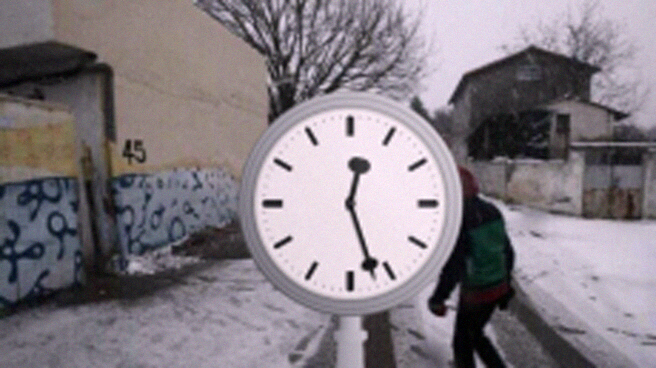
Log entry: {"hour": 12, "minute": 27}
